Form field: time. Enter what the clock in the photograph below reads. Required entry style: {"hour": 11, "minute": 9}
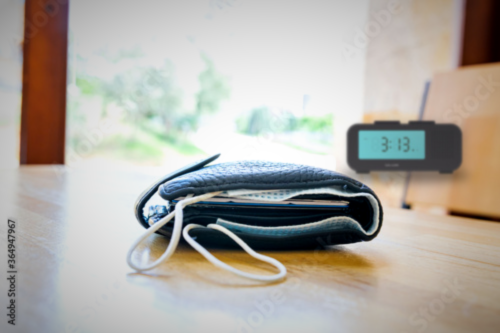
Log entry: {"hour": 3, "minute": 13}
